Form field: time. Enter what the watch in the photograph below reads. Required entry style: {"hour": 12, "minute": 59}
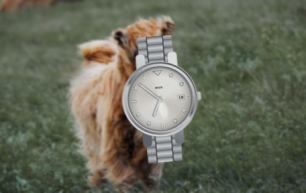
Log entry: {"hour": 6, "minute": 52}
